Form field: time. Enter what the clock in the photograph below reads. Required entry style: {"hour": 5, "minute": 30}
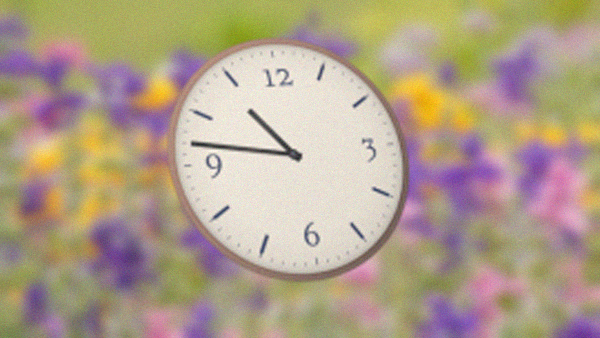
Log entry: {"hour": 10, "minute": 47}
